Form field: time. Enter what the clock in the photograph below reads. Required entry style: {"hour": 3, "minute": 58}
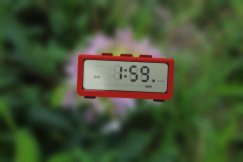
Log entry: {"hour": 1, "minute": 59}
